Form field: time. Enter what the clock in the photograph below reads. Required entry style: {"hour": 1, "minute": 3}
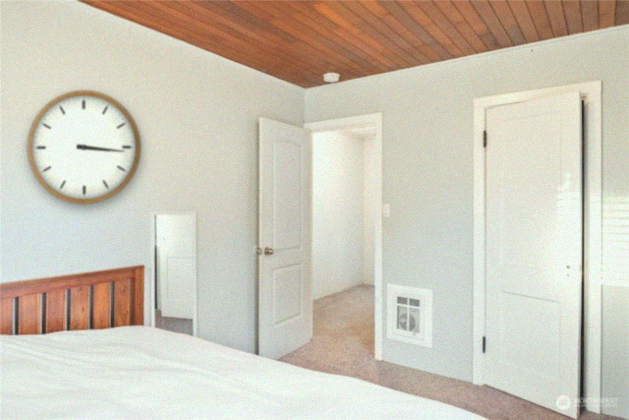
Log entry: {"hour": 3, "minute": 16}
